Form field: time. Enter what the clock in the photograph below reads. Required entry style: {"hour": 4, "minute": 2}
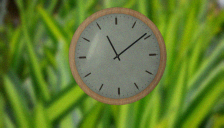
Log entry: {"hour": 11, "minute": 9}
